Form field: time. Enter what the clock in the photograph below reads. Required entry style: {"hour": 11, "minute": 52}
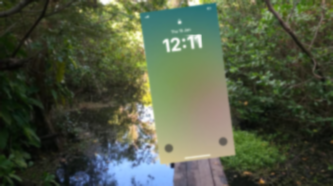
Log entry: {"hour": 12, "minute": 11}
